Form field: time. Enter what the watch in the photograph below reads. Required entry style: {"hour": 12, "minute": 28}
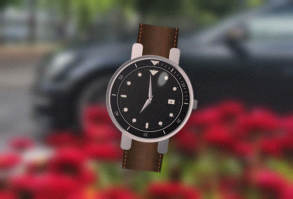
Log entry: {"hour": 6, "minute": 59}
